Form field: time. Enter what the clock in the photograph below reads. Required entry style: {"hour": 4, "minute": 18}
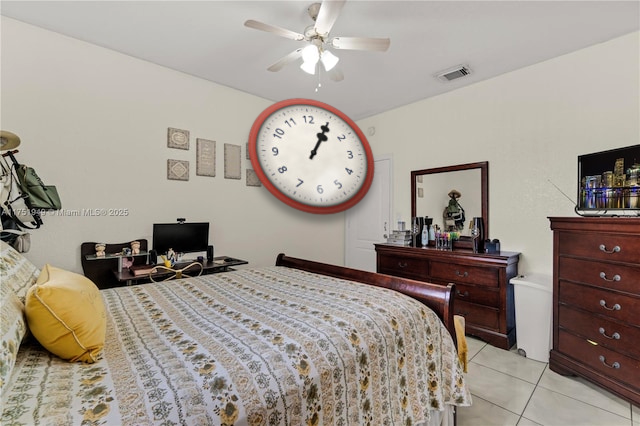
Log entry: {"hour": 1, "minute": 5}
